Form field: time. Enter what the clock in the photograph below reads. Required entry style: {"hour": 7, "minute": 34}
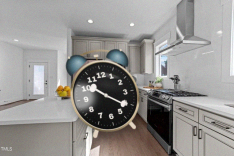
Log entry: {"hour": 10, "minute": 21}
